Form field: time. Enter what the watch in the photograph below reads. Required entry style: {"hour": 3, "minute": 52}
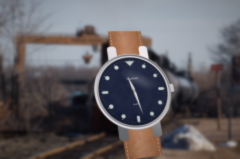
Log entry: {"hour": 11, "minute": 28}
